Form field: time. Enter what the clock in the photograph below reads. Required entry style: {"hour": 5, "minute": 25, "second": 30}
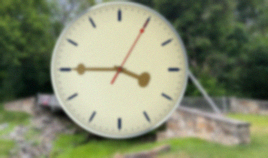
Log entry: {"hour": 3, "minute": 45, "second": 5}
